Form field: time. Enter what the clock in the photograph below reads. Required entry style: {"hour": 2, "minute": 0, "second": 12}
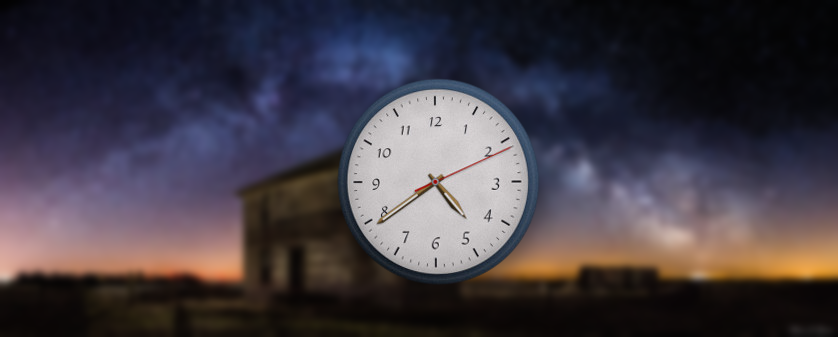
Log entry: {"hour": 4, "minute": 39, "second": 11}
